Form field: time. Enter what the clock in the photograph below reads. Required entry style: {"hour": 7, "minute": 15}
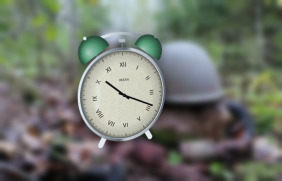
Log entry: {"hour": 10, "minute": 19}
